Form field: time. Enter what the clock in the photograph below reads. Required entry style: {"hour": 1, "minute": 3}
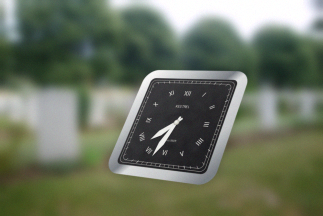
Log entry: {"hour": 7, "minute": 33}
